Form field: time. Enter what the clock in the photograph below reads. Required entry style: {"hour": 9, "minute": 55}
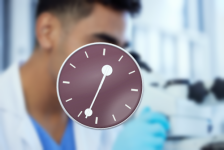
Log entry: {"hour": 12, "minute": 33}
